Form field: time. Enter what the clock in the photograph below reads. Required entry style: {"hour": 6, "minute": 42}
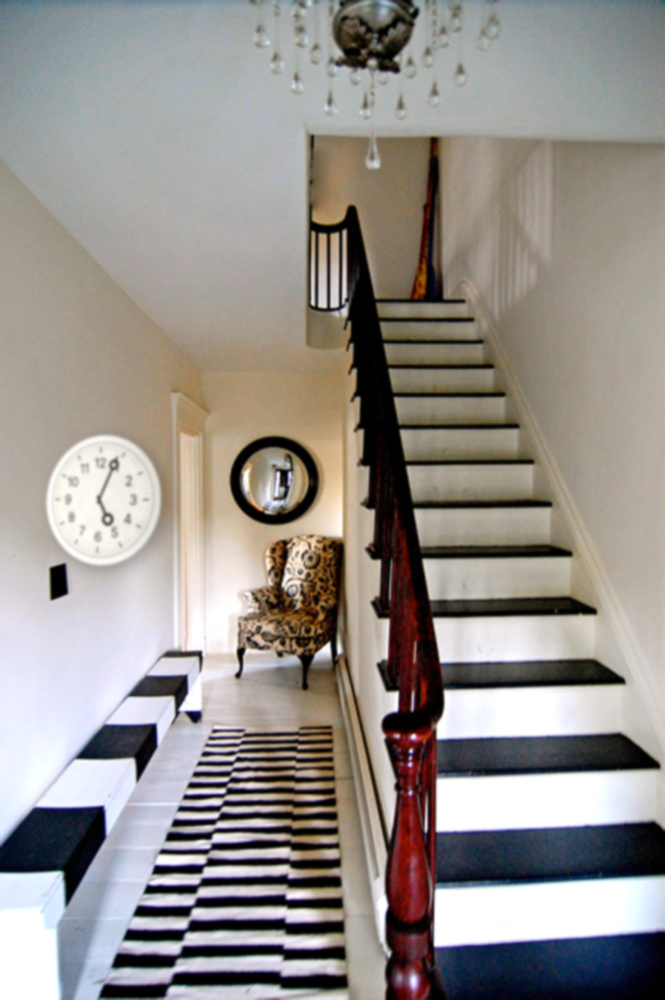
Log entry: {"hour": 5, "minute": 4}
